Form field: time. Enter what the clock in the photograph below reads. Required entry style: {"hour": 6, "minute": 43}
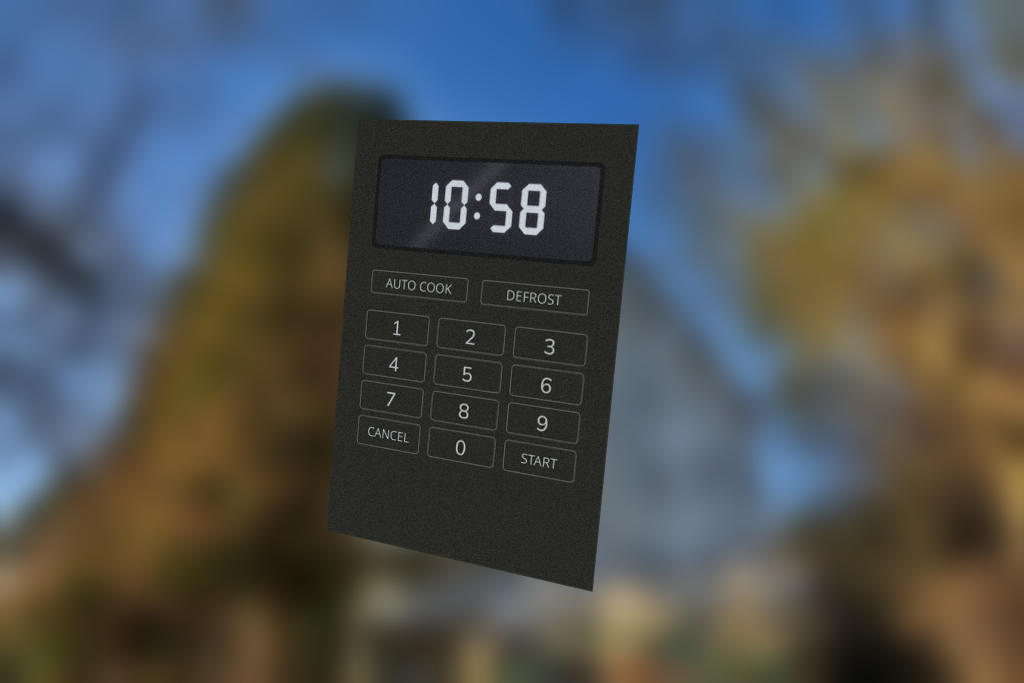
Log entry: {"hour": 10, "minute": 58}
